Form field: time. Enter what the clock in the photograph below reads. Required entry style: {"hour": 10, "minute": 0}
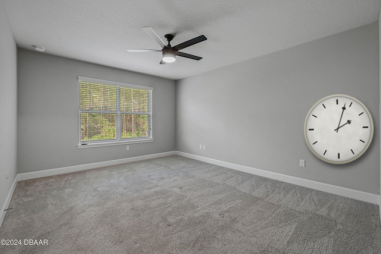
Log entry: {"hour": 2, "minute": 3}
